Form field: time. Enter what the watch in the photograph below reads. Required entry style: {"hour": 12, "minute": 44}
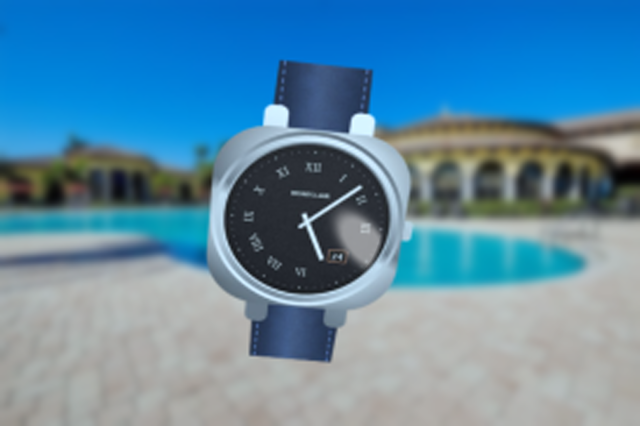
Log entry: {"hour": 5, "minute": 8}
